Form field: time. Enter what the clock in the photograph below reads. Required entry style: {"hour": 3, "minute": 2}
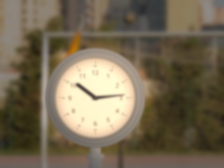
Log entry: {"hour": 10, "minute": 14}
